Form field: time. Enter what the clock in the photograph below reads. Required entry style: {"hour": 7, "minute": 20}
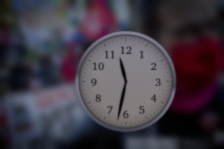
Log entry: {"hour": 11, "minute": 32}
